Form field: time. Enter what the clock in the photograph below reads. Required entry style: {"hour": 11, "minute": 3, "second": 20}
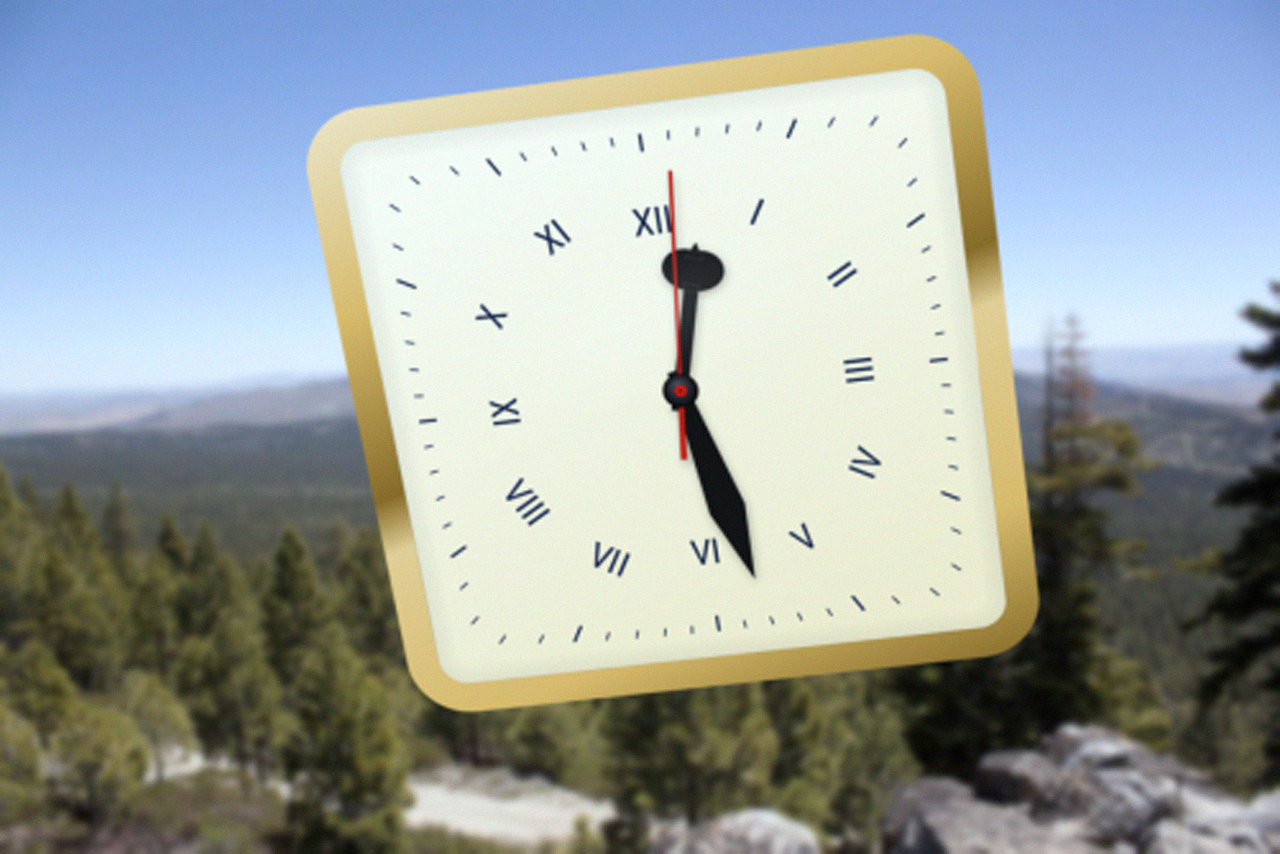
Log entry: {"hour": 12, "minute": 28, "second": 1}
